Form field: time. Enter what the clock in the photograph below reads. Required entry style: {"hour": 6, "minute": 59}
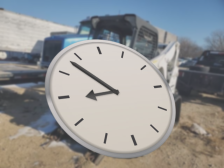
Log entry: {"hour": 8, "minute": 53}
